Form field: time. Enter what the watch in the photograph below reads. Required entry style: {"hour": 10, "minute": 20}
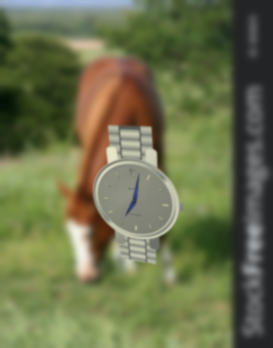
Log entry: {"hour": 7, "minute": 2}
